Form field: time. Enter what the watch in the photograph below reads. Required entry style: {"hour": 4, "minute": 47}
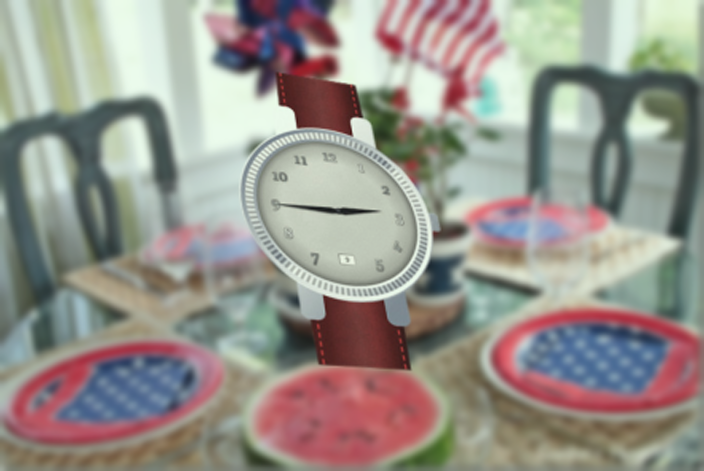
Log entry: {"hour": 2, "minute": 45}
